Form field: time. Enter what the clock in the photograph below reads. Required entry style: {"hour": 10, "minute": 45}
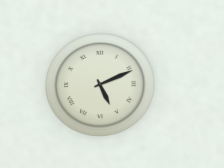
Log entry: {"hour": 5, "minute": 11}
